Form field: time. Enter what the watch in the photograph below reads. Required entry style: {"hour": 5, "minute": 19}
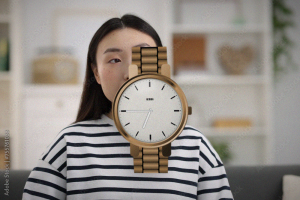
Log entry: {"hour": 6, "minute": 45}
